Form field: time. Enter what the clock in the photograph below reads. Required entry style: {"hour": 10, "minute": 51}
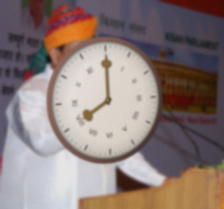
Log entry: {"hour": 8, "minute": 0}
